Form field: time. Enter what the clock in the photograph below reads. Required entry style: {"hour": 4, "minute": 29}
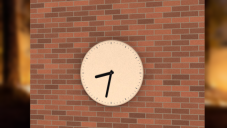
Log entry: {"hour": 8, "minute": 32}
